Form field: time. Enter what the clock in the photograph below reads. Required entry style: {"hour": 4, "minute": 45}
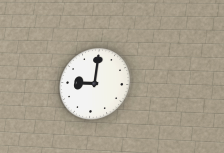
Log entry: {"hour": 9, "minute": 0}
